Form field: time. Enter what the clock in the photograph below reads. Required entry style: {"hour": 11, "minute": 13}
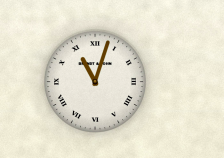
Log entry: {"hour": 11, "minute": 3}
